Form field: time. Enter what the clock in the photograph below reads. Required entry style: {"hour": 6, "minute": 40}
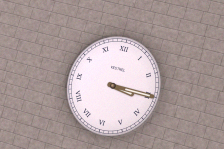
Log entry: {"hour": 3, "minute": 15}
